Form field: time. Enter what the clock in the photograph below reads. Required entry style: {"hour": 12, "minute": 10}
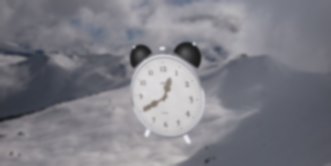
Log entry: {"hour": 12, "minute": 40}
